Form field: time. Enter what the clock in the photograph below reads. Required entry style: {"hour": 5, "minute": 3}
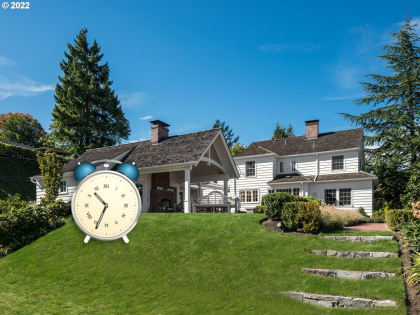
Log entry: {"hour": 10, "minute": 34}
